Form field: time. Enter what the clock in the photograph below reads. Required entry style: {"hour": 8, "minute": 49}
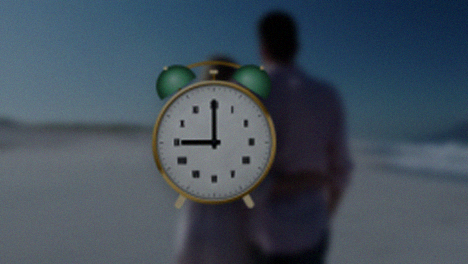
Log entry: {"hour": 9, "minute": 0}
